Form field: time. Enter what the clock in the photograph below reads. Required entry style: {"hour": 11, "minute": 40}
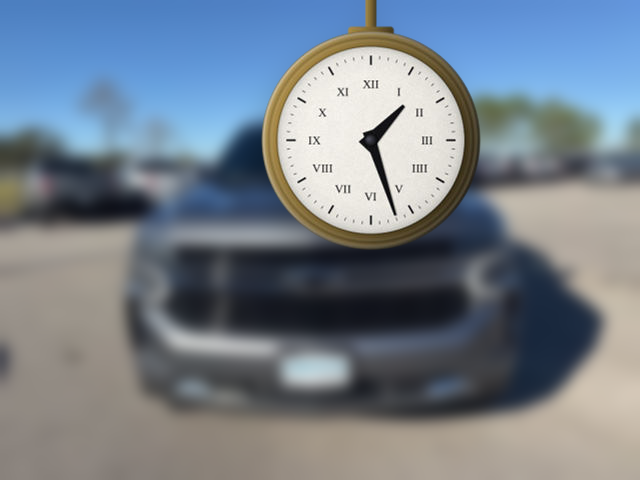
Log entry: {"hour": 1, "minute": 27}
